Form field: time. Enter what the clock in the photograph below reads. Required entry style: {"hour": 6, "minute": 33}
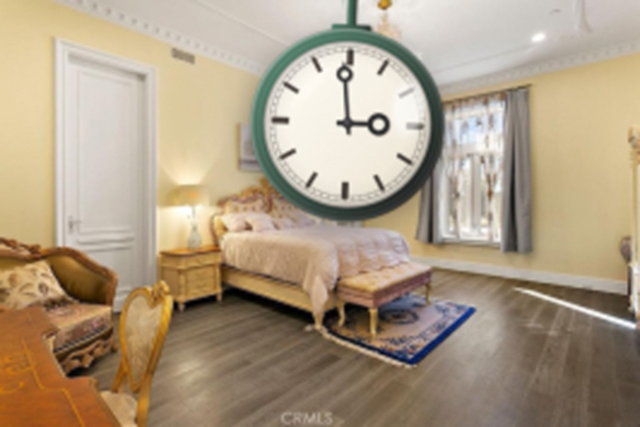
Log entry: {"hour": 2, "minute": 59}
